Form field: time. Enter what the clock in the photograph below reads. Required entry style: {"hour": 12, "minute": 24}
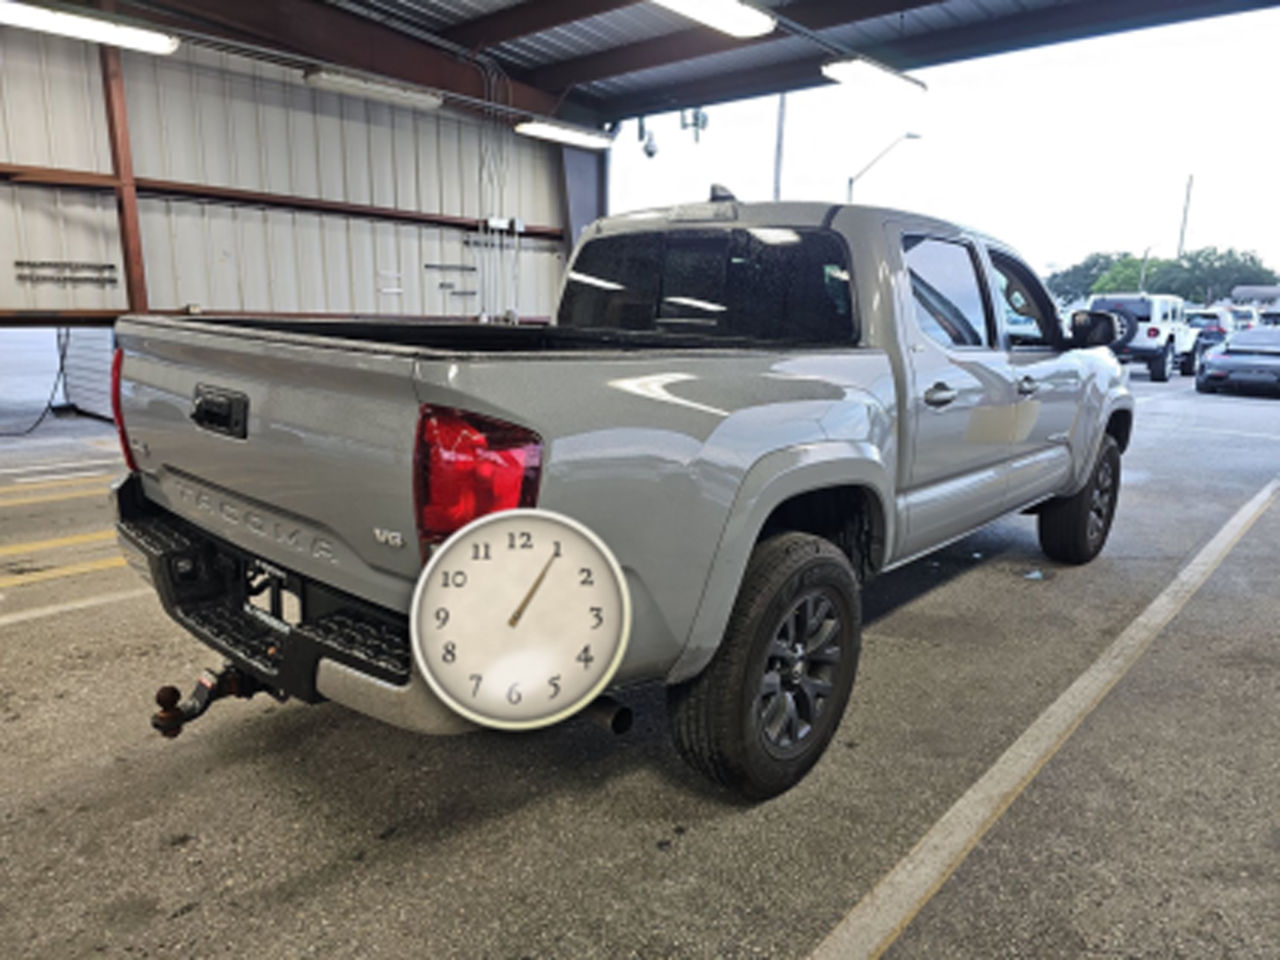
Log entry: {"hour": 1, "minute": 5}
